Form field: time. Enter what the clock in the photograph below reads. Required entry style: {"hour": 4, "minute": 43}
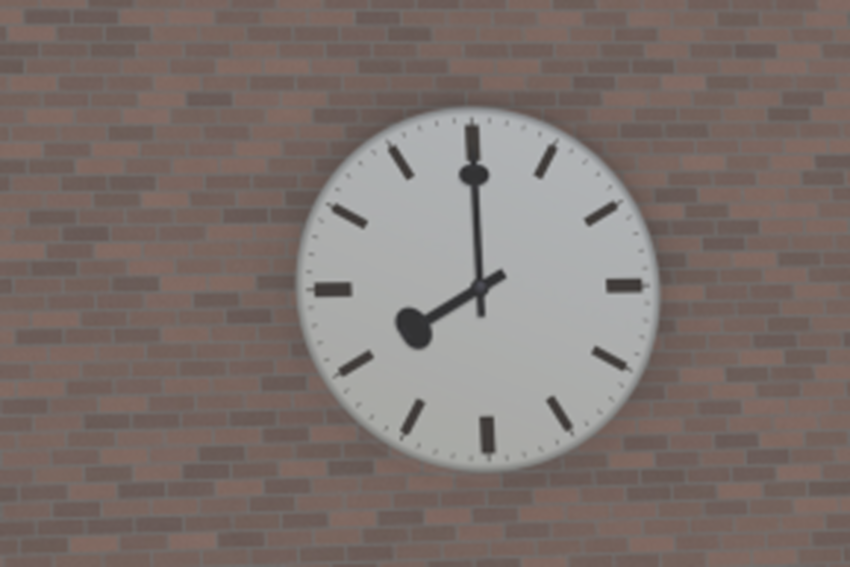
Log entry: {"hour": 8, "minute": 0}
